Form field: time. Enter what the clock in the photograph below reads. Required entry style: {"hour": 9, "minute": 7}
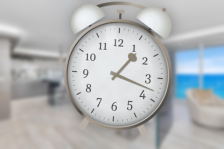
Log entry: {"hour": 1, "minute": 18}
